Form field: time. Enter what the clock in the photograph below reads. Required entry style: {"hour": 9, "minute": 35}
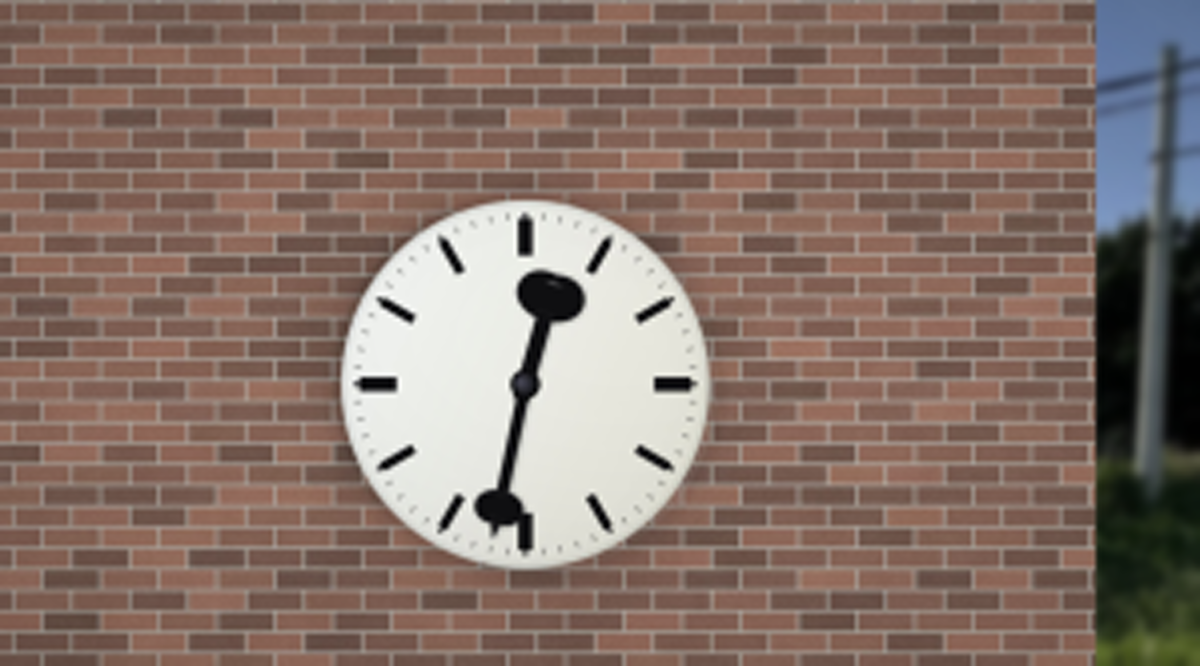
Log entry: {"hour": 12, "minute": 32}
